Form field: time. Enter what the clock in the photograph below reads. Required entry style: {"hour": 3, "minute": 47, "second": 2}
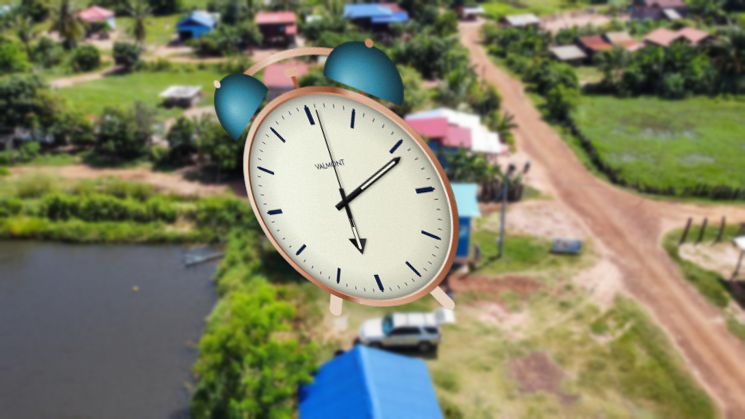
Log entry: {"hour": 6, "minute": 11, "second": 1}
